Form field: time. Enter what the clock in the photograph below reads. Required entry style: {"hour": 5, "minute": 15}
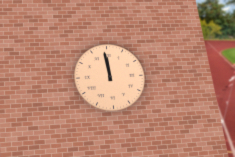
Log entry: {"hour": 11, "minute": 59}
